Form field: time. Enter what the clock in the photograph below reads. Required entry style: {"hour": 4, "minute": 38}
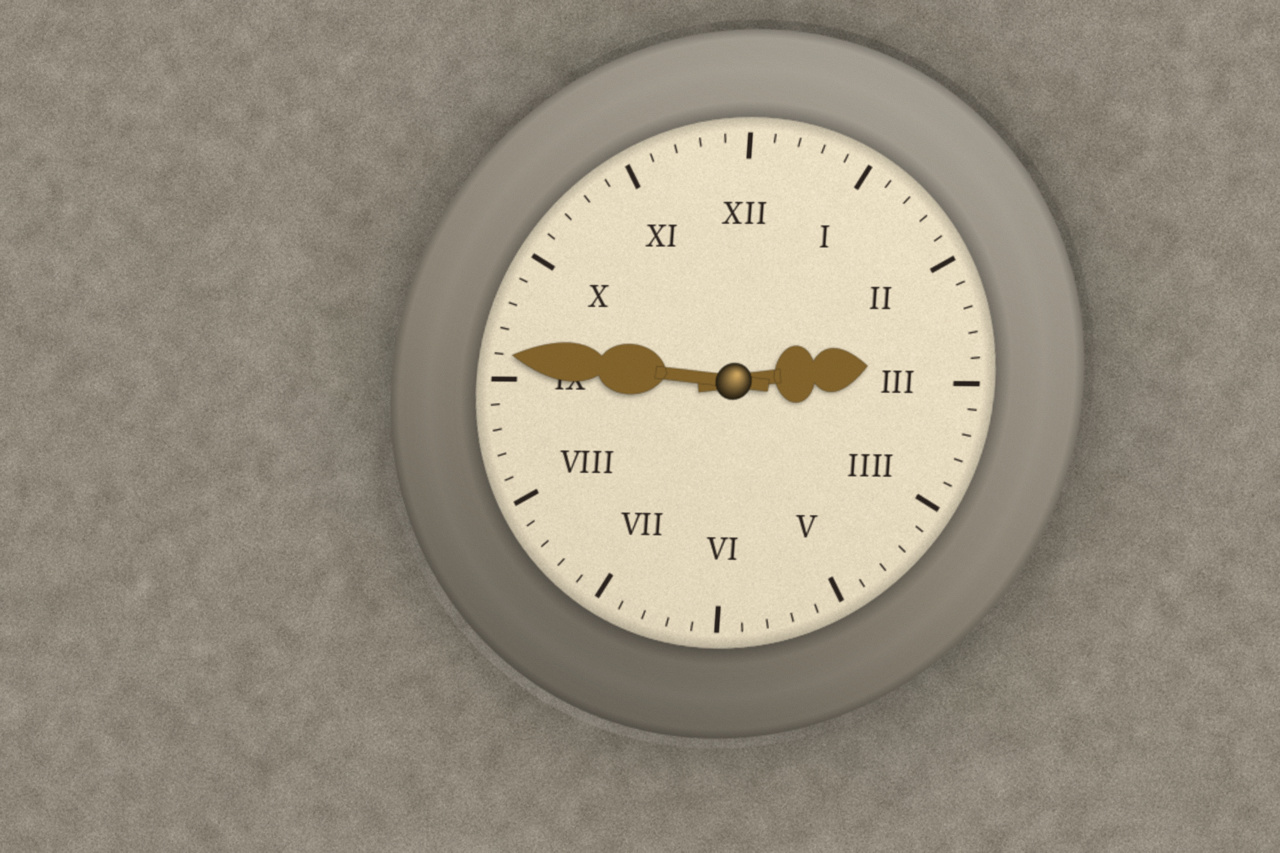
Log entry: {"hour": 2, "minute": 46}
